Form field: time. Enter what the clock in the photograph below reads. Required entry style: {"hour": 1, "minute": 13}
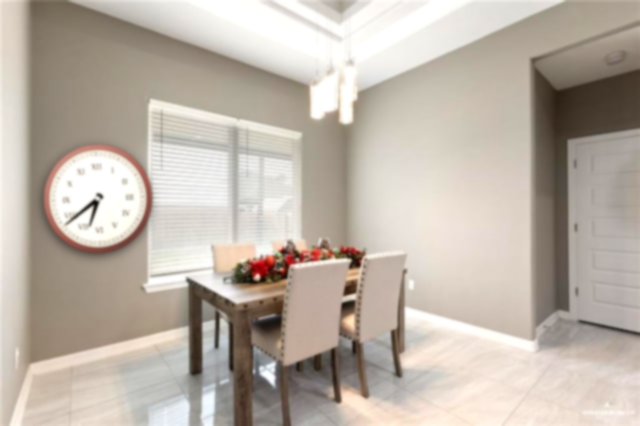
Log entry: {"hour": 6, "minute": 39}
